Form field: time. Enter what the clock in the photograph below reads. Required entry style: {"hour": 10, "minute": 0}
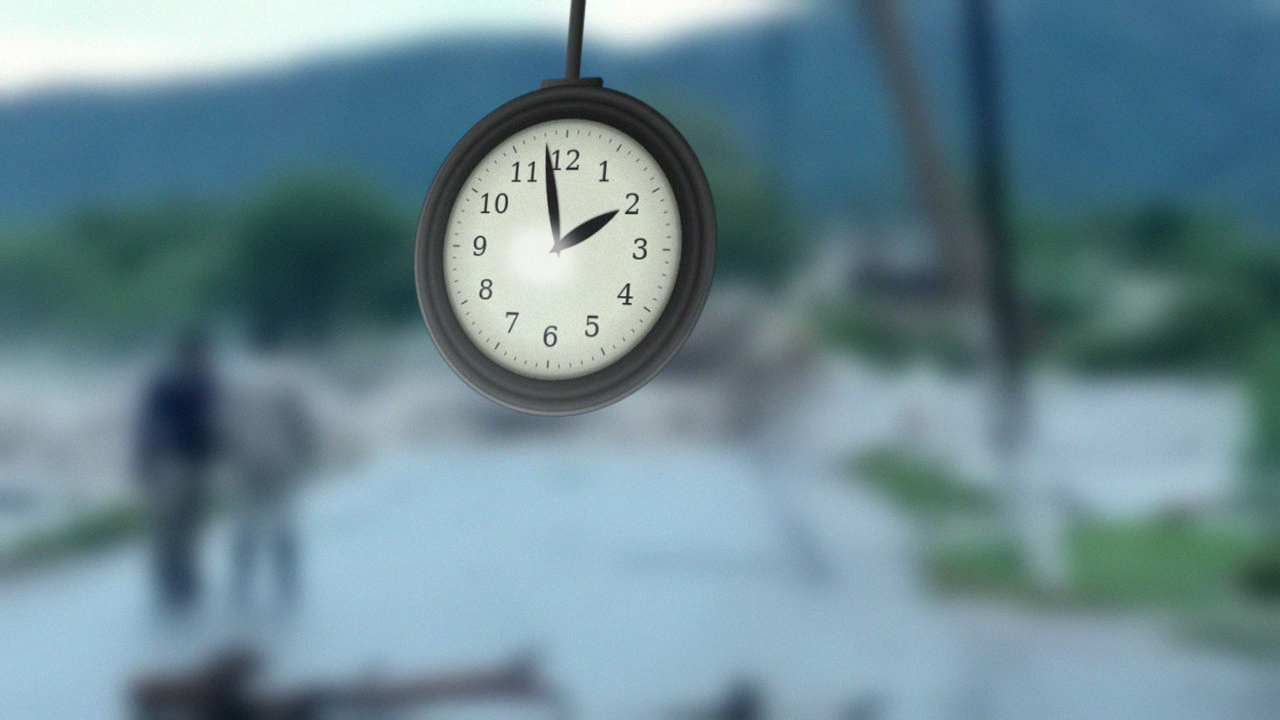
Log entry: {"hour": 1, "minute": 58}
